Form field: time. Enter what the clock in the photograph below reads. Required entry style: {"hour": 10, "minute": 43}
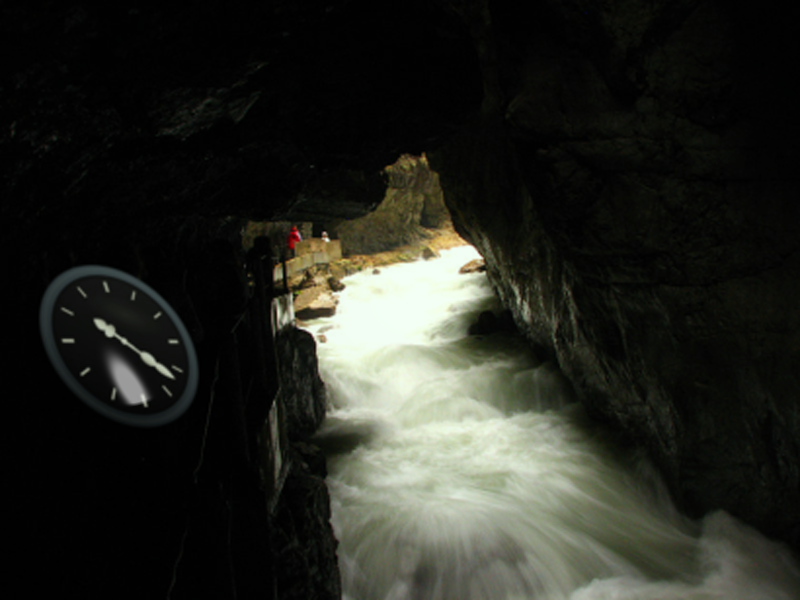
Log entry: {"hour": 10, "minute": 22}
